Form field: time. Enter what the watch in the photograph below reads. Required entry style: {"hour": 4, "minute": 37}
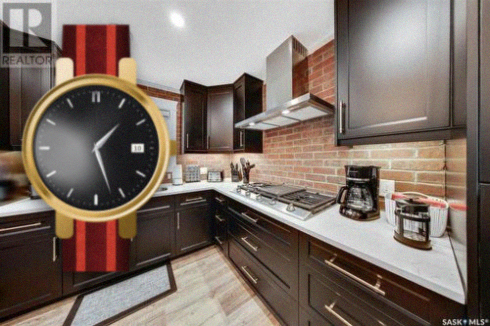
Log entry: {"hour": 1, "minute": 27}
